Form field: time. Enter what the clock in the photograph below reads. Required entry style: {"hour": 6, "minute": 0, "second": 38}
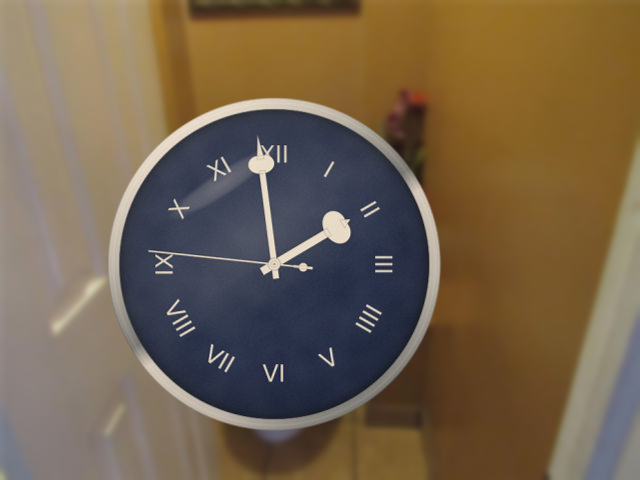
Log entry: {"hour": 1, "minute": 58, "second": 46}
